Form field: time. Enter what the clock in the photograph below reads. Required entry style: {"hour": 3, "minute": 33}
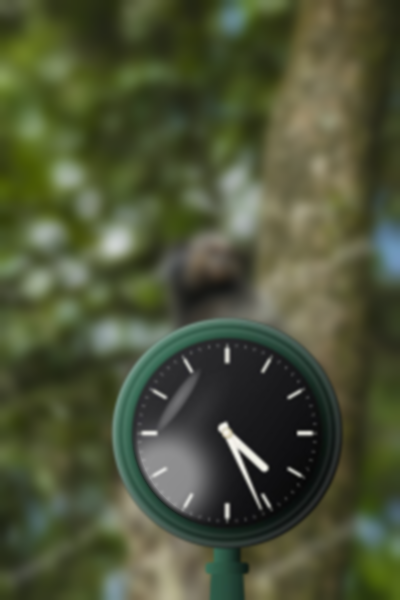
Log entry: {"hour": 4, "minute": 26}
